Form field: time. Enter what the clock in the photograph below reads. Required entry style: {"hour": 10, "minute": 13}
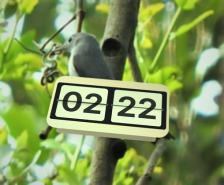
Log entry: {"hour": 2, "minute": 22}
